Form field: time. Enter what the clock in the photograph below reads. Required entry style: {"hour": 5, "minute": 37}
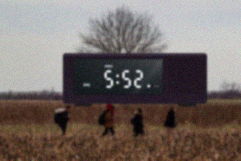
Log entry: {"hour": 5, "minute": 52}
